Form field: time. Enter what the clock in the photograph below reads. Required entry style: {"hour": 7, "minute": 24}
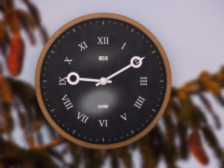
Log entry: {"hour": 9, "minute": 10}
